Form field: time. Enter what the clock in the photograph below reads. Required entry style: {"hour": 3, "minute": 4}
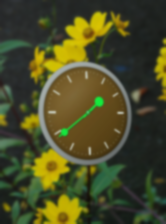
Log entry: {"hour": 1, "minute": 39}
